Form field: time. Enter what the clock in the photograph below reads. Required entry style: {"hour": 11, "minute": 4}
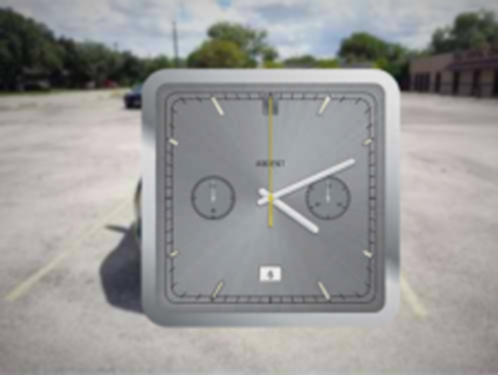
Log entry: {"hour": 4, "minute": 11}
